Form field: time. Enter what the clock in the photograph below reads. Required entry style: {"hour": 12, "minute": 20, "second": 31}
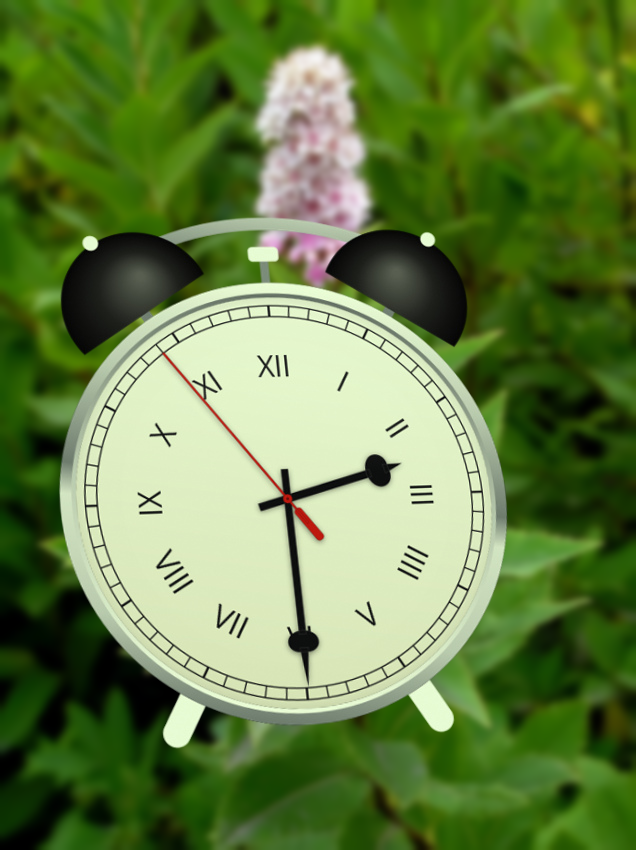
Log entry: {"hour": 2, "minute": 29, "second": 54}
